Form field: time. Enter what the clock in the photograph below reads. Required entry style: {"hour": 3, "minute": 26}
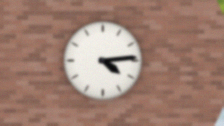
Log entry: {"hour": 4, "minute": 14}
